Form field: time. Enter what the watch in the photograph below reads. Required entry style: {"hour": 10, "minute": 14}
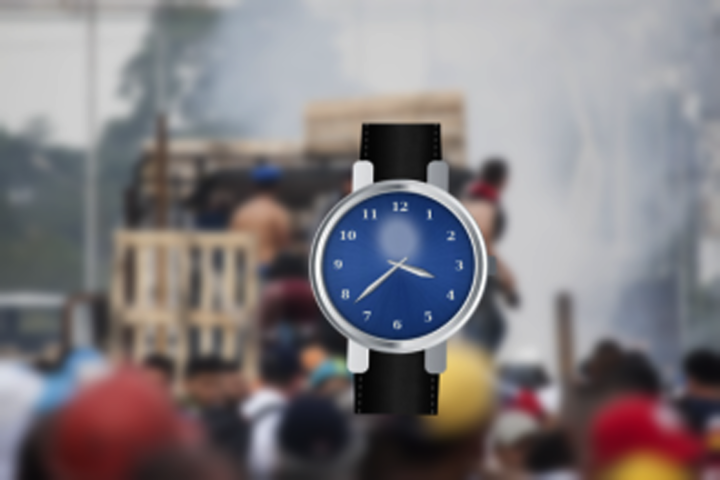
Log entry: {"hour": 3, "minute": 38}
